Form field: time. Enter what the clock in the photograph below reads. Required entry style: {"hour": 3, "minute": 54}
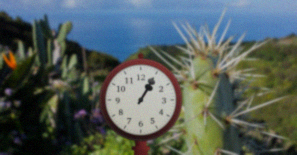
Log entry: {"hour": 1, "minute": 5}
